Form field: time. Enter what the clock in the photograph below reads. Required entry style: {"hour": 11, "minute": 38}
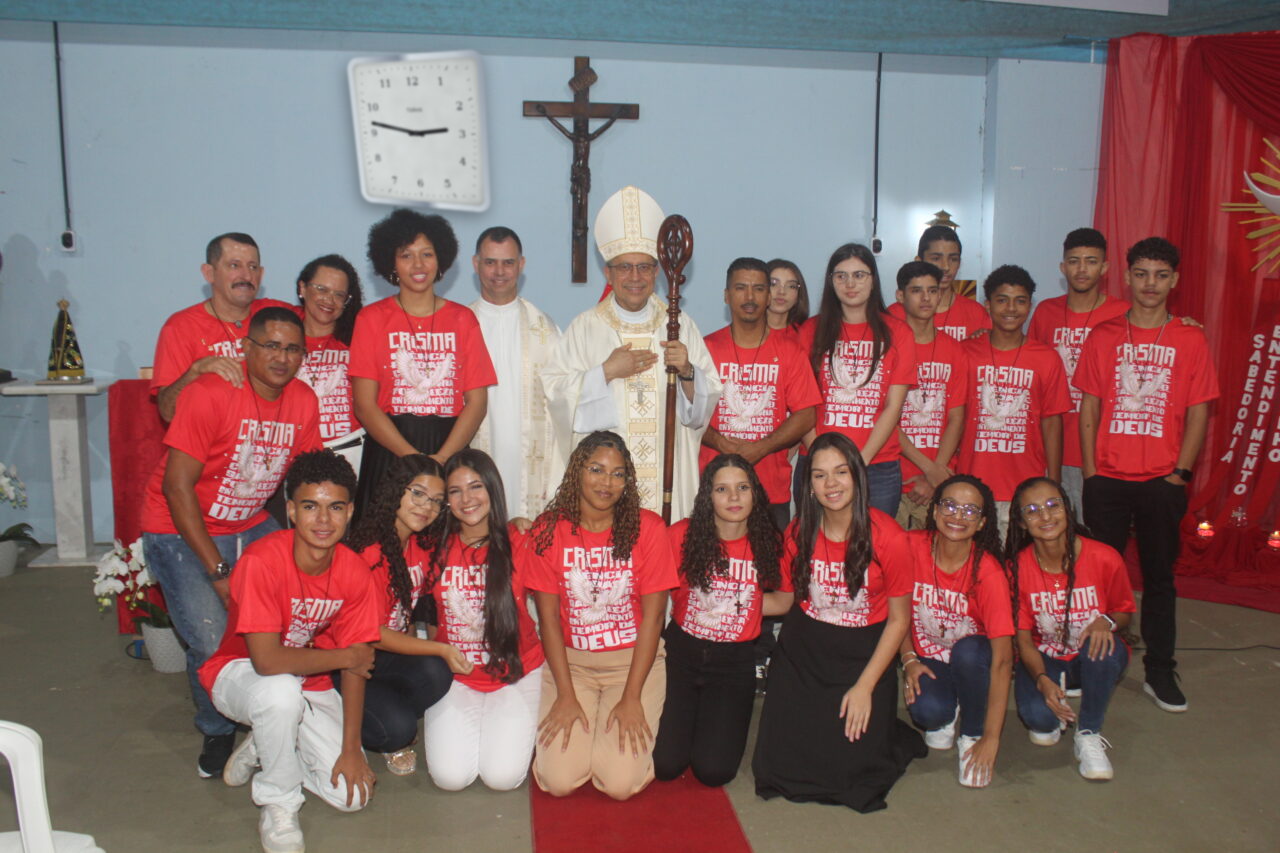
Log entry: {"hour": 2, "minute": 47}
